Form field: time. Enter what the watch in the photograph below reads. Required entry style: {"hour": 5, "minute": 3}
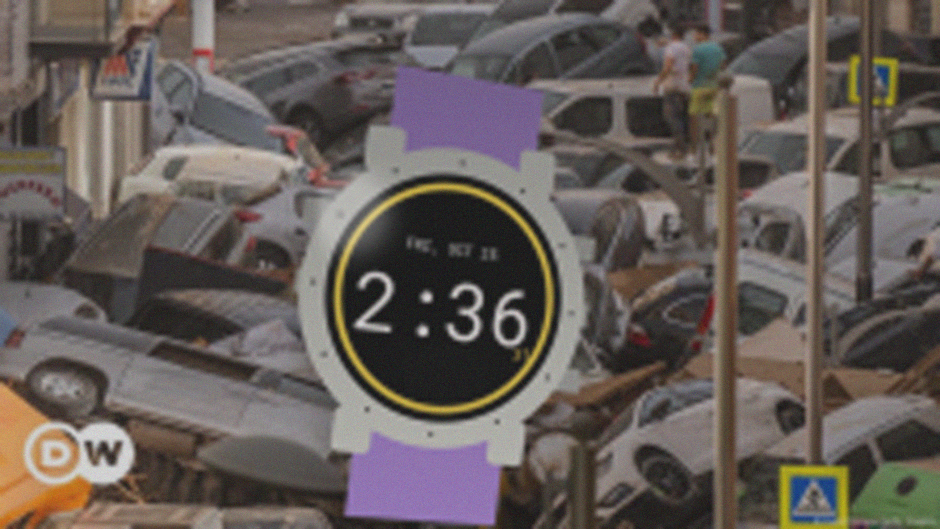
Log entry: {"hour": 2, "minute": 36}
